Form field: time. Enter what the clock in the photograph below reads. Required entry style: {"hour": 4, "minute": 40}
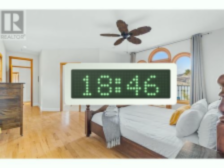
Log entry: {"hour": 18, "minute": 46}
